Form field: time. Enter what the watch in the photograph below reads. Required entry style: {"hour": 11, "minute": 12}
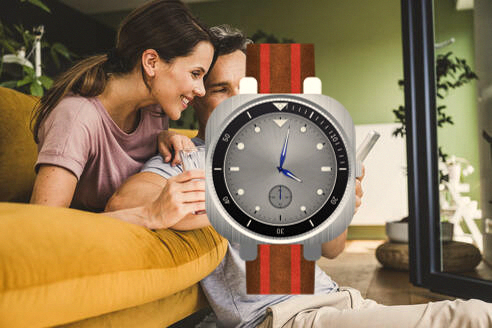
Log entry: {"hour": 4, "minute": 2}
